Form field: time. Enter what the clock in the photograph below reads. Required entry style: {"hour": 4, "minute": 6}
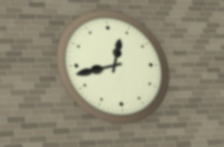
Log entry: {"hour": 12, "minute": 43}
